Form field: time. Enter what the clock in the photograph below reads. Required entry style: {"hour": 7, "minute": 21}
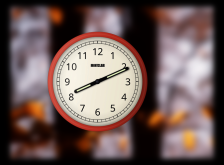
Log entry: {"hour": 8, "minute": 11}
